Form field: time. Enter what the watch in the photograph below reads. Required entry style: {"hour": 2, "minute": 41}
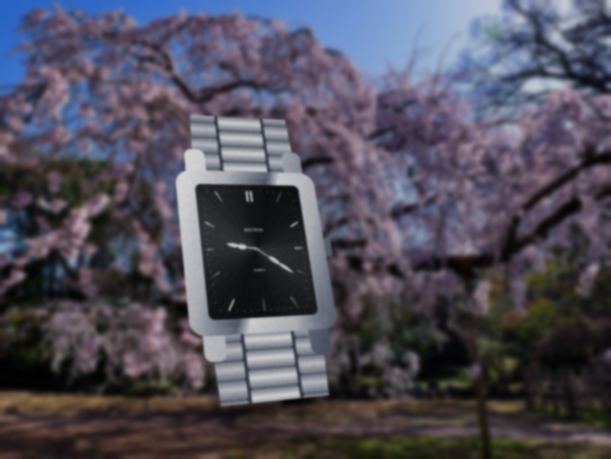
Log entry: {"hour": 9, "minute": 21}
